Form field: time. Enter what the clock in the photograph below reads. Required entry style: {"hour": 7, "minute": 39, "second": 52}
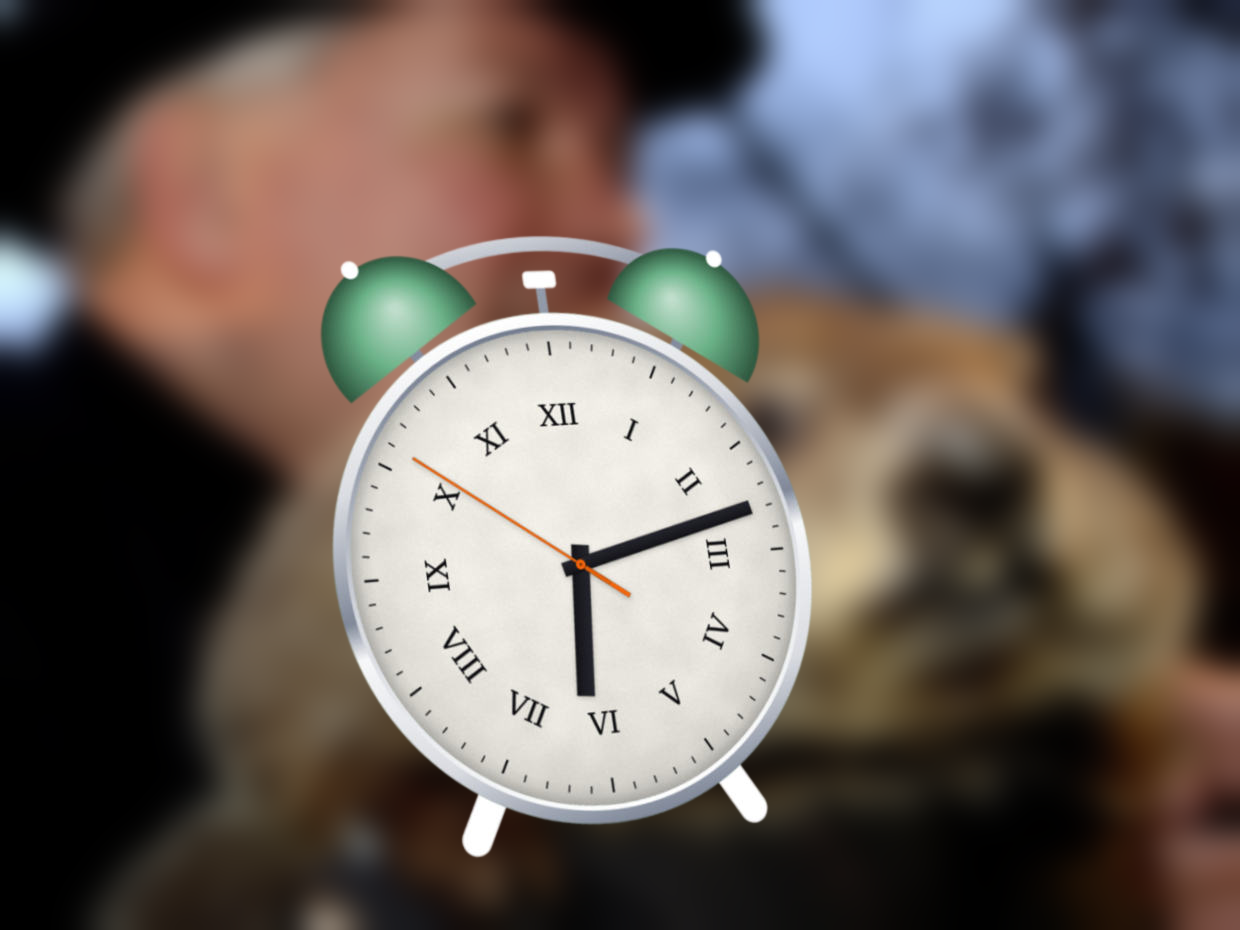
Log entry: {"hour": 6, "minute": 12, "second": 51}
